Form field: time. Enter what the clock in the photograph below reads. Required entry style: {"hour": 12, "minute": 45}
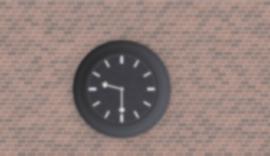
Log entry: {"hour": 9, "minute": 30}
